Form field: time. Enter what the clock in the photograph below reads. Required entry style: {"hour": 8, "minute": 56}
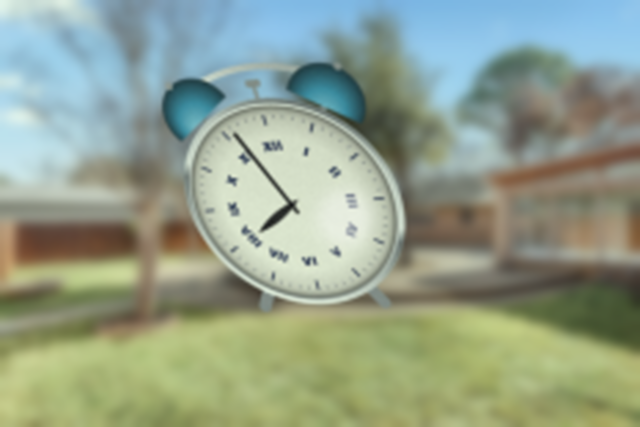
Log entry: {"hour": 7, "minute": 56}
